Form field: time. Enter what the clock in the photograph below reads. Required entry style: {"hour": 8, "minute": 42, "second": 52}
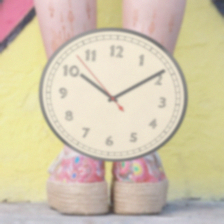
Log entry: {"hour": 10, "minute": 8, "second": 53}
